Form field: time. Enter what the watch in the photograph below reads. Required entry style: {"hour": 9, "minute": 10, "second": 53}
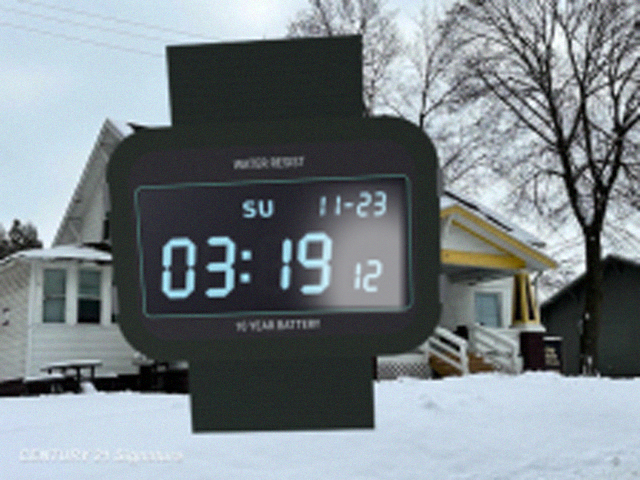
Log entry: {"hour": 3, "minute": 19, "second": 12}
